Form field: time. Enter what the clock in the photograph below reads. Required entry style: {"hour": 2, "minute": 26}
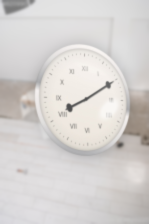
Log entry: {"hour": 8, "minute": 10}
